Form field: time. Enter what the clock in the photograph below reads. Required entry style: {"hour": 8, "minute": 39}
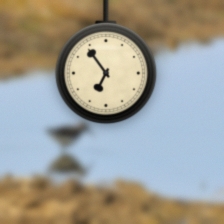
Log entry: {"hour": 6, "minute": 54}
